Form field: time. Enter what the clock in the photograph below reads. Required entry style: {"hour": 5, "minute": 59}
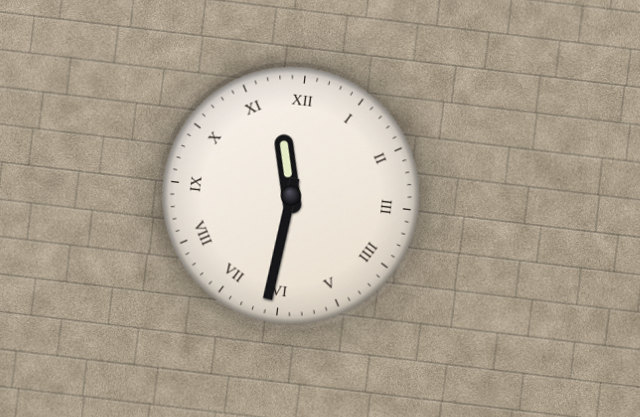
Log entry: {"hour": 11, "minute": 31}
